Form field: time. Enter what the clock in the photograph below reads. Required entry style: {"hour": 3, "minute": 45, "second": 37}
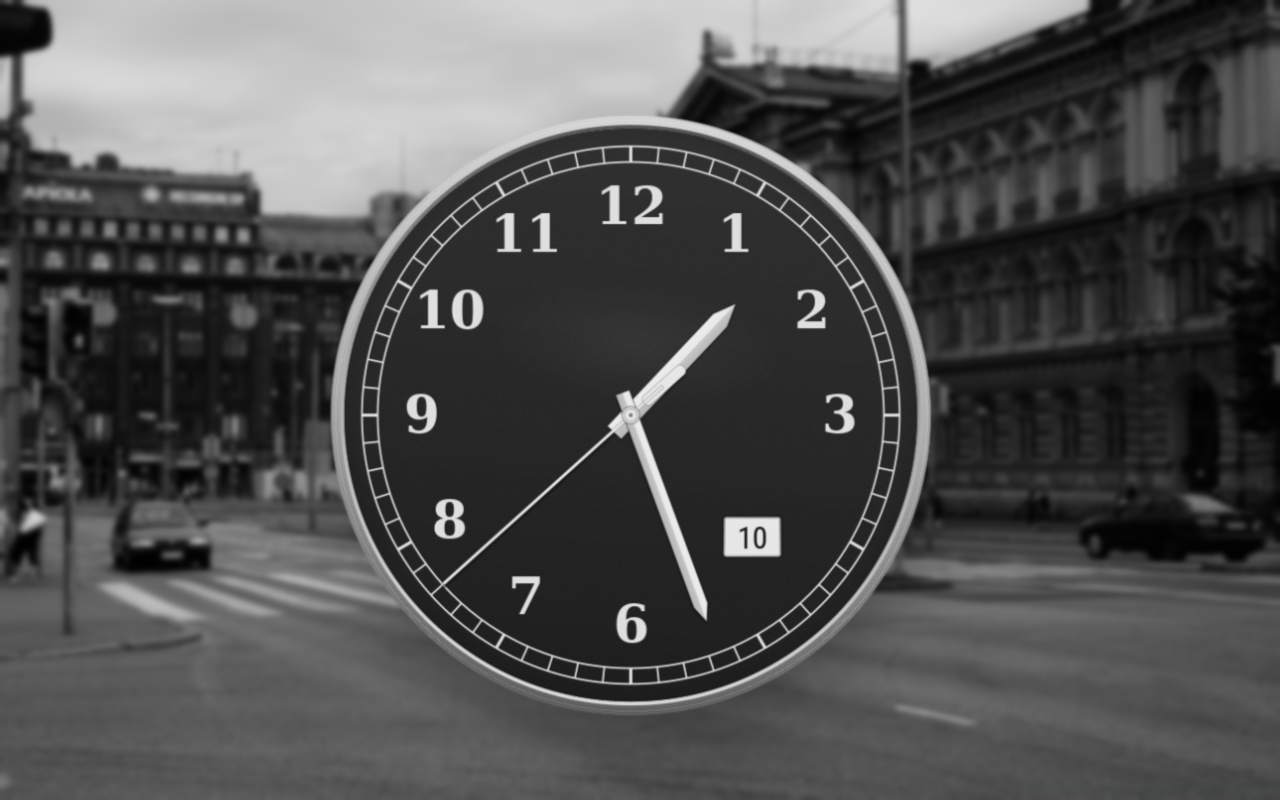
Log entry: {"hour": 1, "minute": 26, "second": 38}
